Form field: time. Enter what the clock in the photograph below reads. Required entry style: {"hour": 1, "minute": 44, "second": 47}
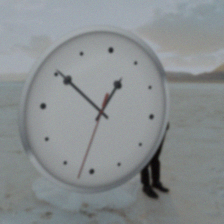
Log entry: {"hour": 12, "minute": 50, "second": 32}
